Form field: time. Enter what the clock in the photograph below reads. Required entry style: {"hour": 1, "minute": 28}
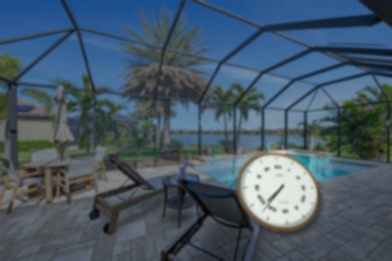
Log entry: {"hour": 7, "minute": 37}
